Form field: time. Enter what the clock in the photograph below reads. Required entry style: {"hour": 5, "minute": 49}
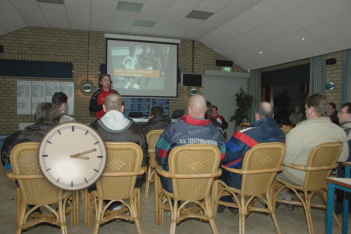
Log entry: {"hour": 3, "minute": 12}
